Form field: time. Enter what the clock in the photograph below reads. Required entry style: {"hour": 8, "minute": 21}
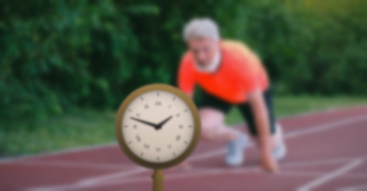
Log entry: {"hour": 1, "minute": 48}
